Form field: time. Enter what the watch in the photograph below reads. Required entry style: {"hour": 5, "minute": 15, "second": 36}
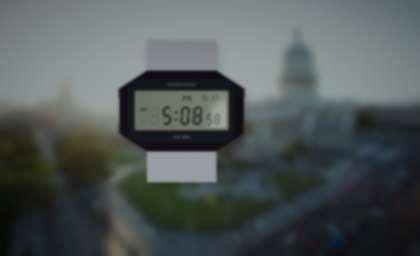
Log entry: {"hour": 5, "minute": 8, "second": 58}
